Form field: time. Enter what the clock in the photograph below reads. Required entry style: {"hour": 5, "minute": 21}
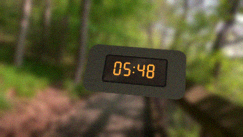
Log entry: {"hour": 5, "minute": 48}
